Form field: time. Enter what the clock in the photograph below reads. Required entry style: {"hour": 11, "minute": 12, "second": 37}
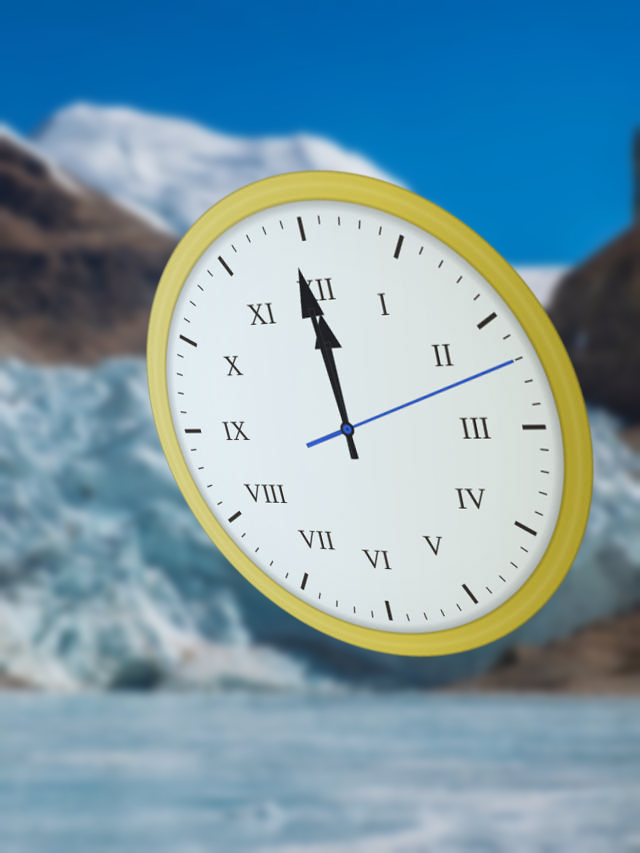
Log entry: {"hour": 11, "minute": 59, "second": 12}
